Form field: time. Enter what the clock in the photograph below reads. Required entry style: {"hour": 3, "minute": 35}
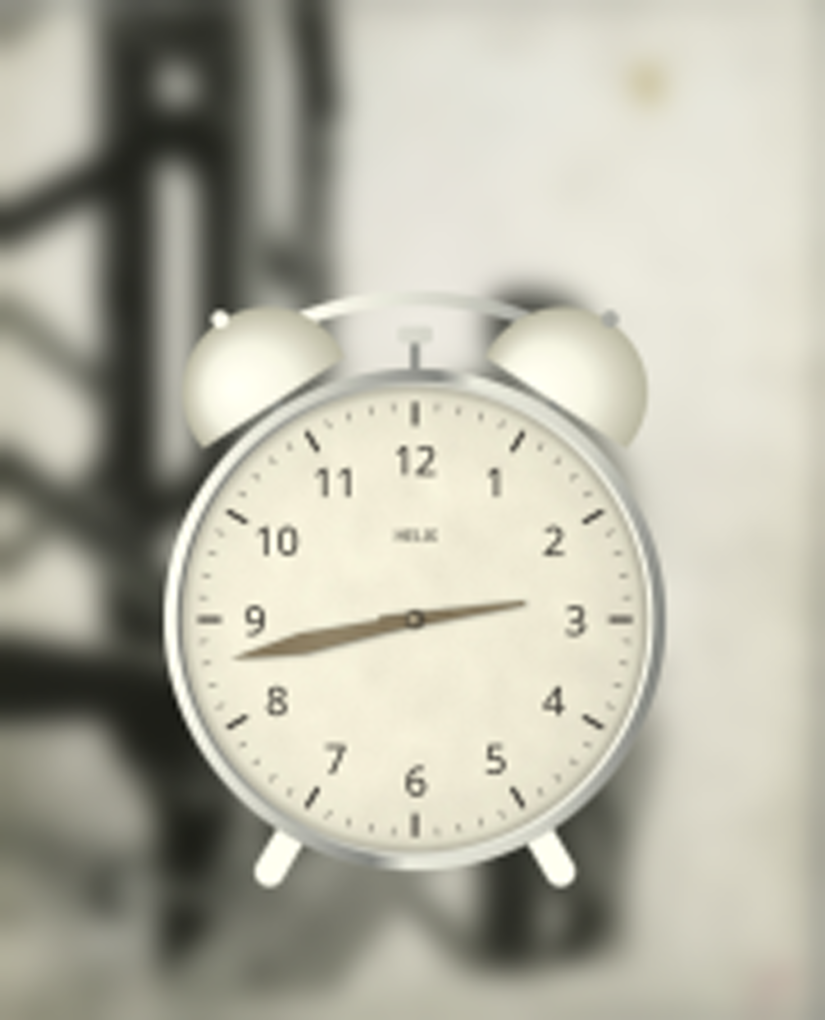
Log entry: {"hour": 2, "minute": 43}
